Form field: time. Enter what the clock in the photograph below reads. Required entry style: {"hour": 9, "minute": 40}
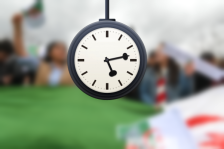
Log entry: {"hour": 5, "minute": 13}
